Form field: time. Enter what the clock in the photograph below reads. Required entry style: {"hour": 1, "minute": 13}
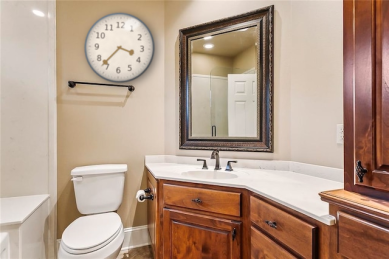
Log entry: {"hour": 3, "minute": 37}
